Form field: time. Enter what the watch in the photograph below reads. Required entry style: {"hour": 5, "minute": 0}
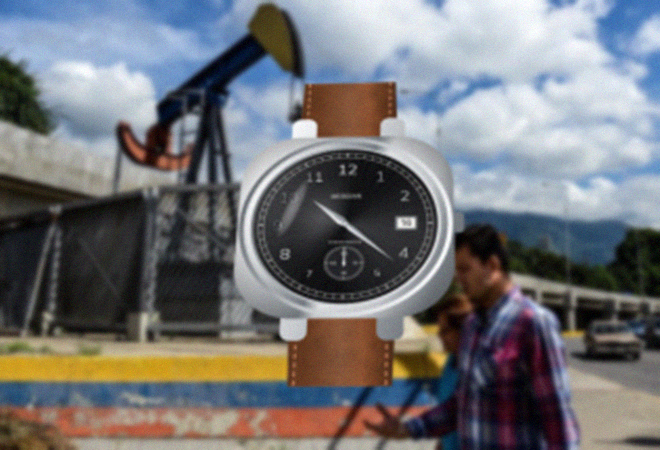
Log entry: {"hour": 10, "minute": 22}
